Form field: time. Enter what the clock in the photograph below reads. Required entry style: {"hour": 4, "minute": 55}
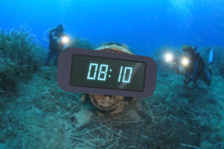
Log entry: {"hour": 8, "minute": 10}
